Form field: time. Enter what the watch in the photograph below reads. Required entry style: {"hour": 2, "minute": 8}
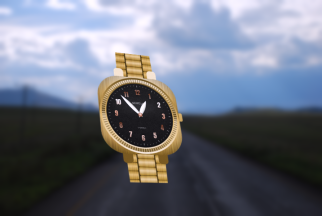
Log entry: {"hour": 12, "minute": 53}
